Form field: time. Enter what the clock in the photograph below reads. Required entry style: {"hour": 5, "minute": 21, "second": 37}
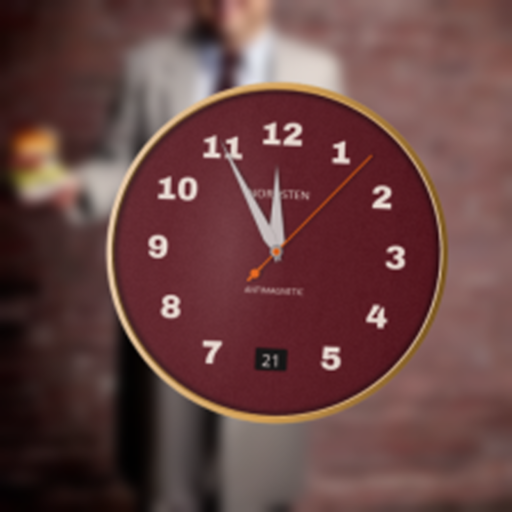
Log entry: {"hour": 11, "minute": 55, "second": 7}
